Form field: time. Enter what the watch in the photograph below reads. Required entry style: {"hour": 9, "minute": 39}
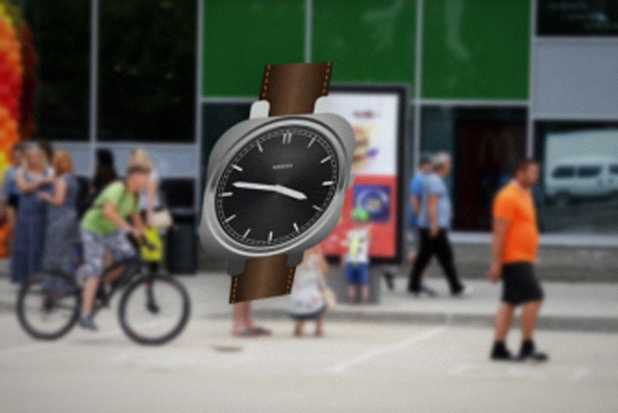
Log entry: {"hour": 3, "minute": 47}
